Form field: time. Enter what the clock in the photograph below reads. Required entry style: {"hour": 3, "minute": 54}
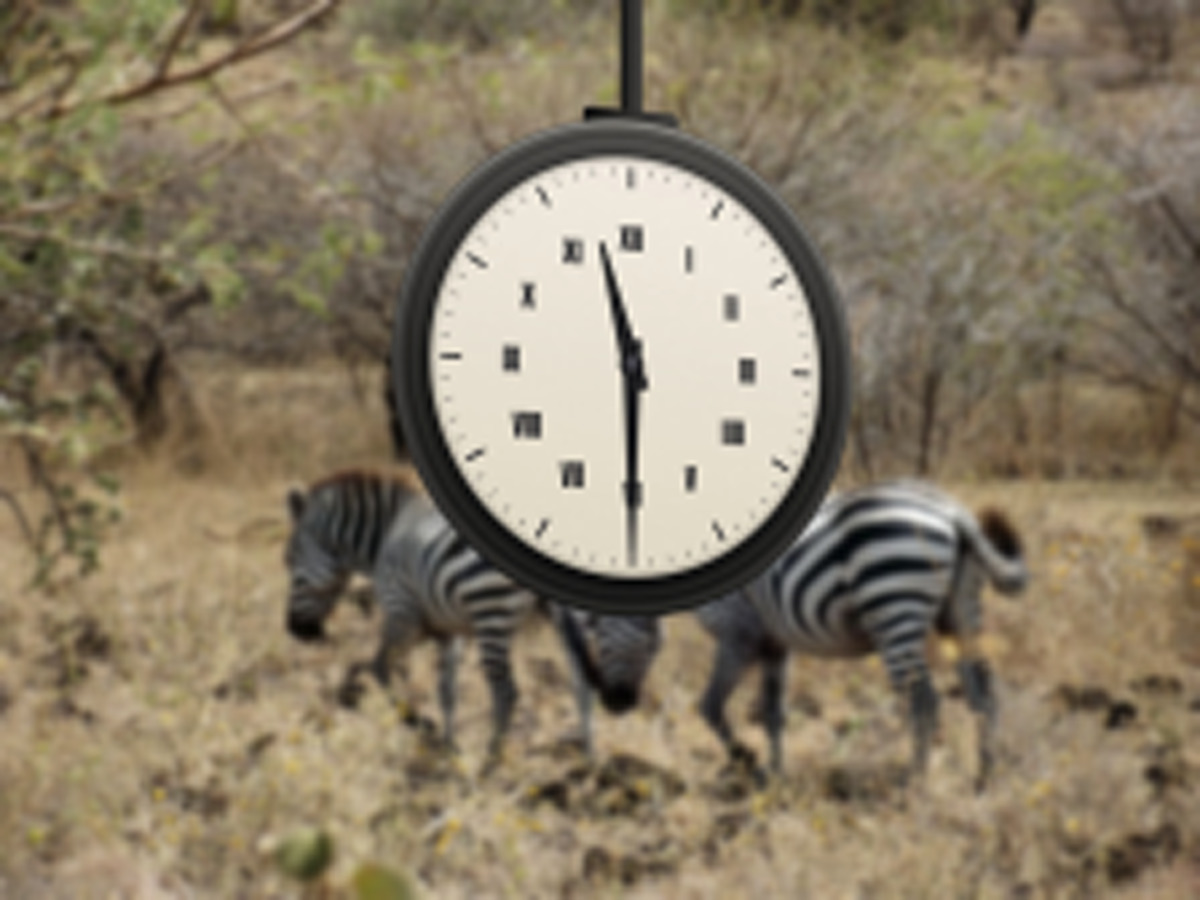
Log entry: {"hour": 11, "minute": 30}
